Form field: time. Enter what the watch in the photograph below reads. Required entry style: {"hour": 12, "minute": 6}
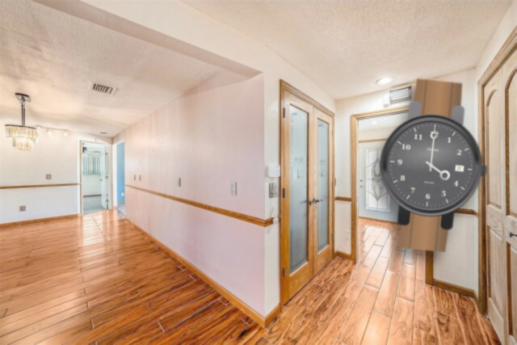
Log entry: {"hour": 4, "minute": 0}
